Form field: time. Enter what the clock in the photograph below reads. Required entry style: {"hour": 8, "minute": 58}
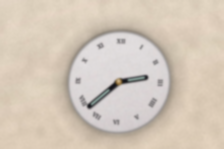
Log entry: {"hour": 2, "minute": 38}
